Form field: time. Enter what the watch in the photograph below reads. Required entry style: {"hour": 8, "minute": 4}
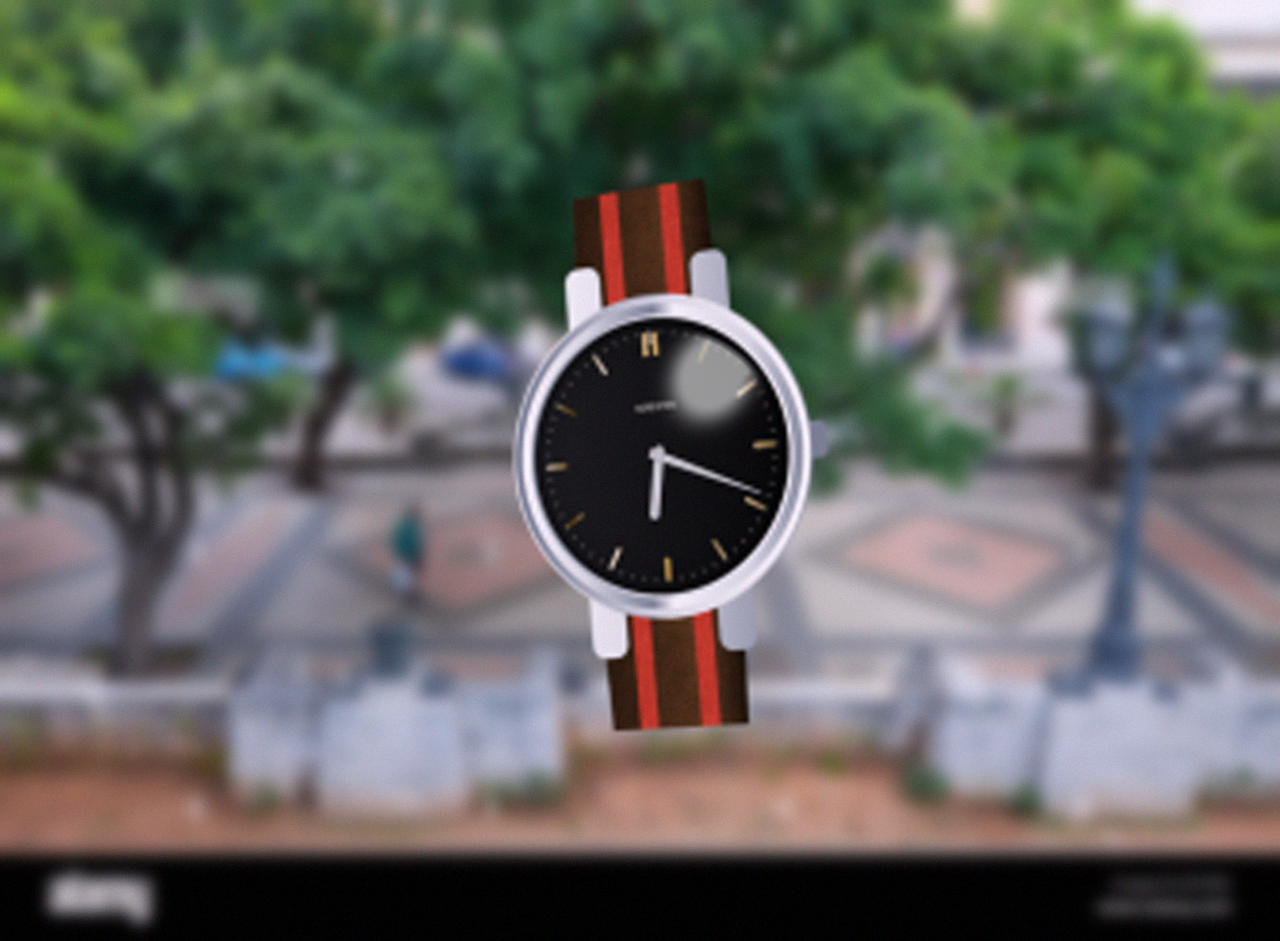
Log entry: {"hour": 6, "minute": 19}
